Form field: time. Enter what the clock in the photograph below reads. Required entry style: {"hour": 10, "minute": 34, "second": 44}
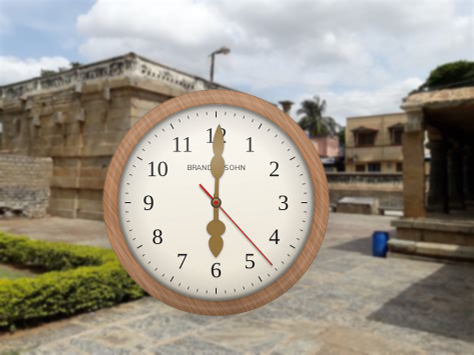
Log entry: {"hour": 6, "minute": 0, "second": 23}
